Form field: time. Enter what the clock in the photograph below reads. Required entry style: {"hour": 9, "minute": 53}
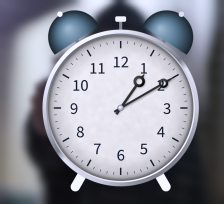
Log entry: {"hour": 1, "minute": 10}
